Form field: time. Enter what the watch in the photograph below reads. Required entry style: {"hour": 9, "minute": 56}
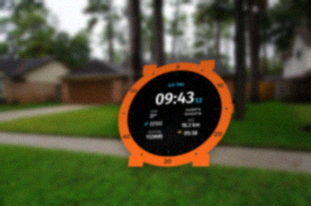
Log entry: {"hour": 9, "minute": 43}
